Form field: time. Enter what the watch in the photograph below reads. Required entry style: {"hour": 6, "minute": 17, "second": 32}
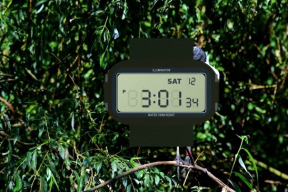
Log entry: {"hour": 3, "minute": 1, "second": 34}
